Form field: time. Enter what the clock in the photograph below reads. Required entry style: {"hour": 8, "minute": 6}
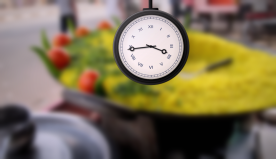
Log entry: {"hour": 3, "minute": 44}
